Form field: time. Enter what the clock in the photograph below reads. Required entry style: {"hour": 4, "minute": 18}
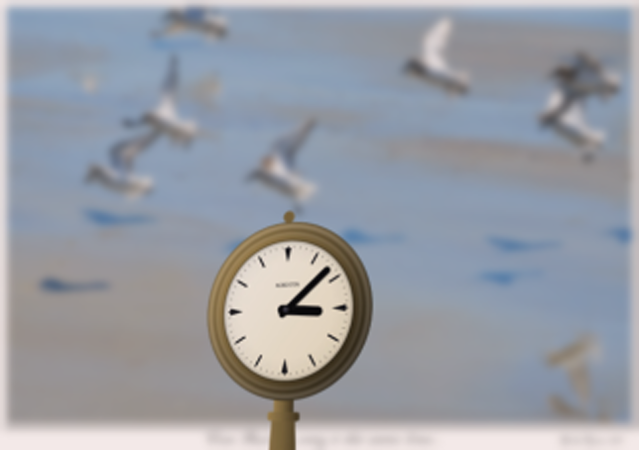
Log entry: {"hour": 3, "minute": 8}
